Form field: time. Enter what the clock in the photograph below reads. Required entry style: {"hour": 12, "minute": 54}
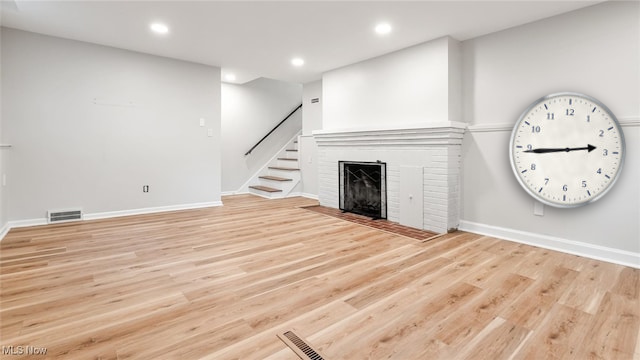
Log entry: {"hour": 2, "minute": 44}
